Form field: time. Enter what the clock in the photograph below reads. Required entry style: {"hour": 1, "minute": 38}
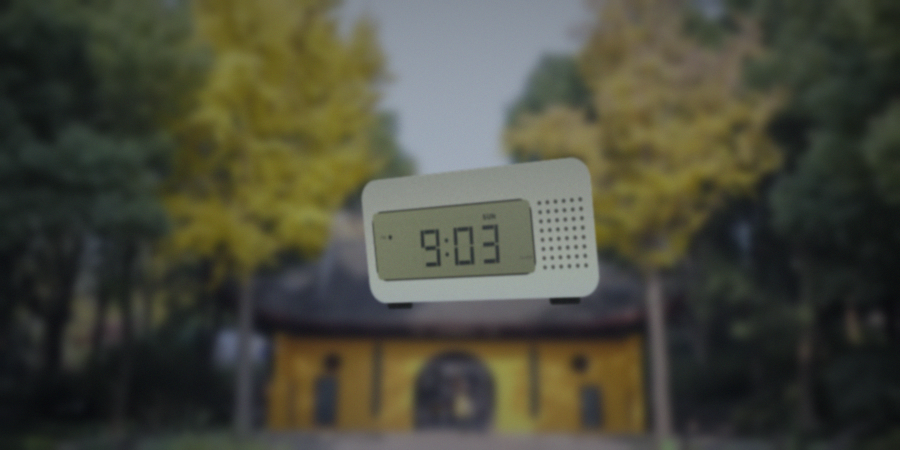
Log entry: {"hour": 9, "minute": 3}
